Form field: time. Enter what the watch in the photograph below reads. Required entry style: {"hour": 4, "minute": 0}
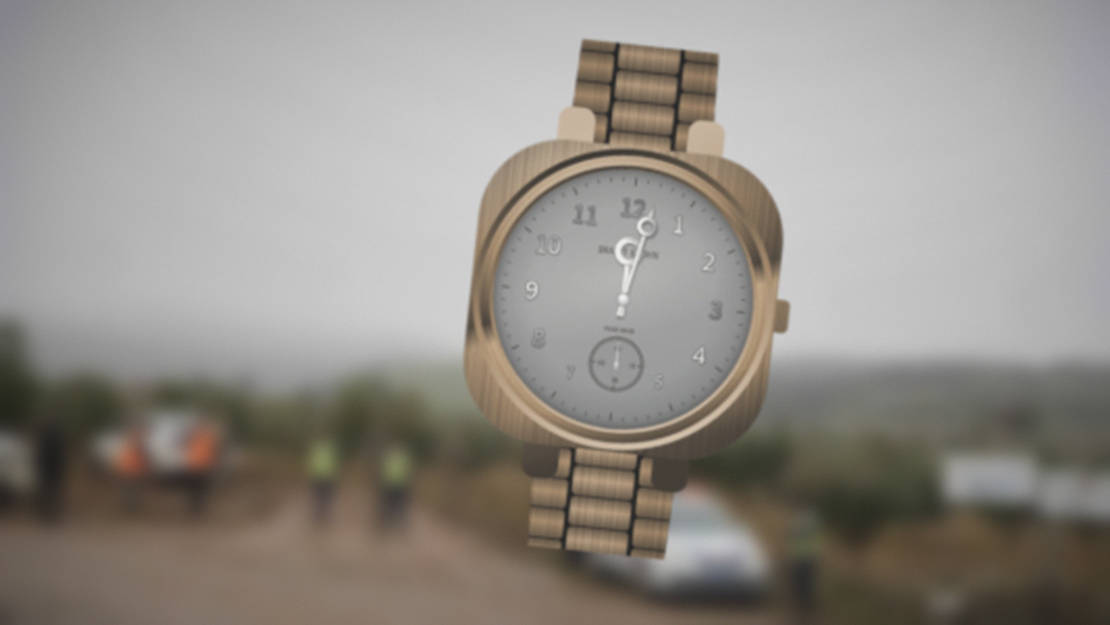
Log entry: {"hour": 12, "minute": 2}
